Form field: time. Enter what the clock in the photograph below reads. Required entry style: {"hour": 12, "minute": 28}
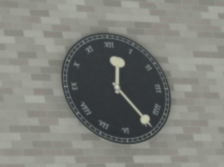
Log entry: {"hour": 12, "minute": 24}
